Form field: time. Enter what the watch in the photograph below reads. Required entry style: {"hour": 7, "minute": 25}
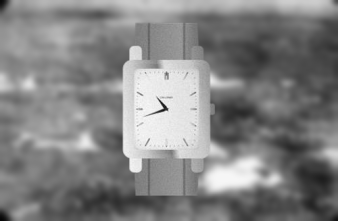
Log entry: {"hour": 10, "minute": 42}
